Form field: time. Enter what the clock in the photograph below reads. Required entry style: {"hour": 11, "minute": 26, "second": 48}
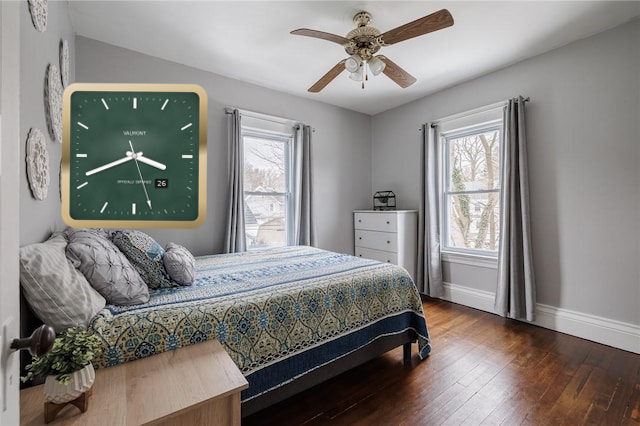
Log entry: {"hour": 3, "minute": 41, "second": 27}
